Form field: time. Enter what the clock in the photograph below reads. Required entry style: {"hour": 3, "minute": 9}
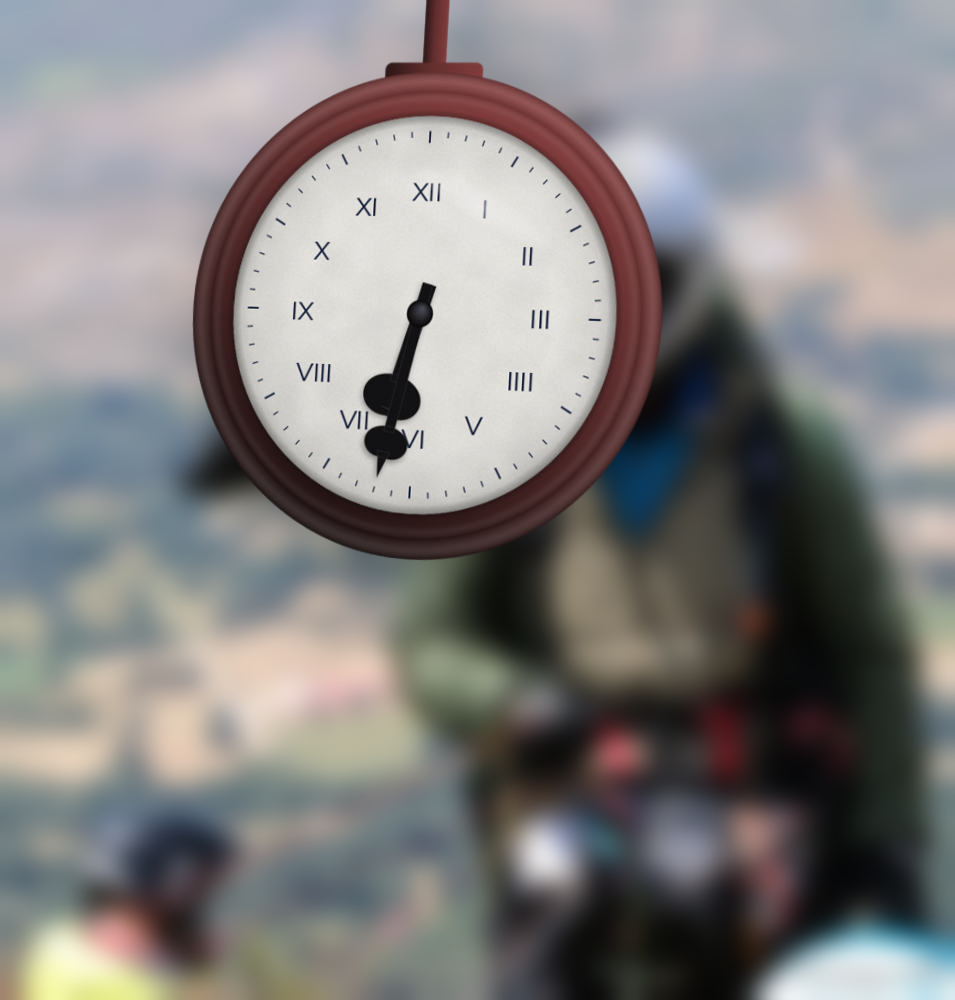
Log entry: {"hour": 6, "minute": 32}
